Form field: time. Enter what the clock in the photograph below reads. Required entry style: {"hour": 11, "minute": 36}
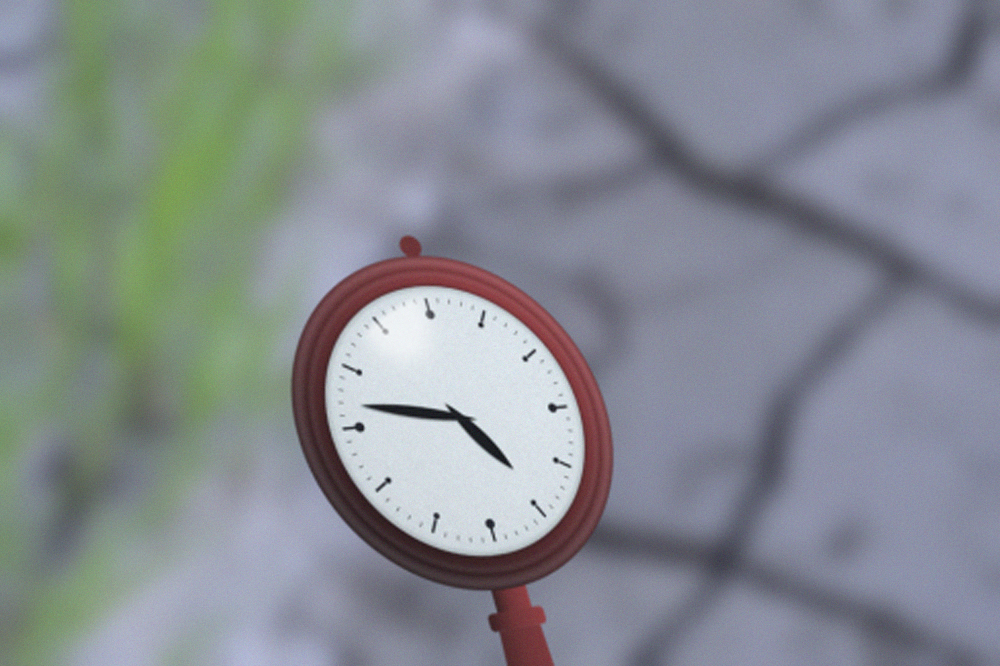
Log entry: {"hour": 4, "minute": 47}
